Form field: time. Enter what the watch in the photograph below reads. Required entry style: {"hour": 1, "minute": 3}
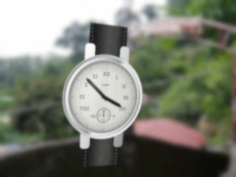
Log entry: {"hour": 3, "minute": 52}
